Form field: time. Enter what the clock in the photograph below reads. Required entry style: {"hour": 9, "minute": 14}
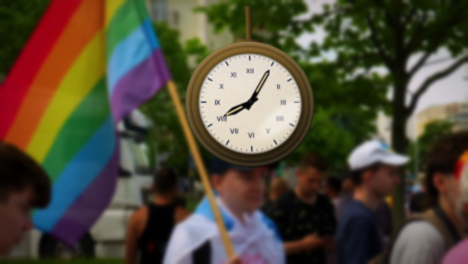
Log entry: {"hour": 8, "minute": 5}
